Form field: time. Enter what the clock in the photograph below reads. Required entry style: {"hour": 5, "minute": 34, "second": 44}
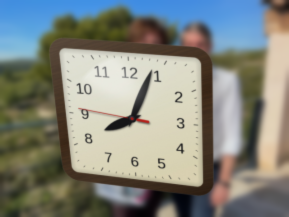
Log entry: {"hour": 8, "minute": 3, "second": 46}
